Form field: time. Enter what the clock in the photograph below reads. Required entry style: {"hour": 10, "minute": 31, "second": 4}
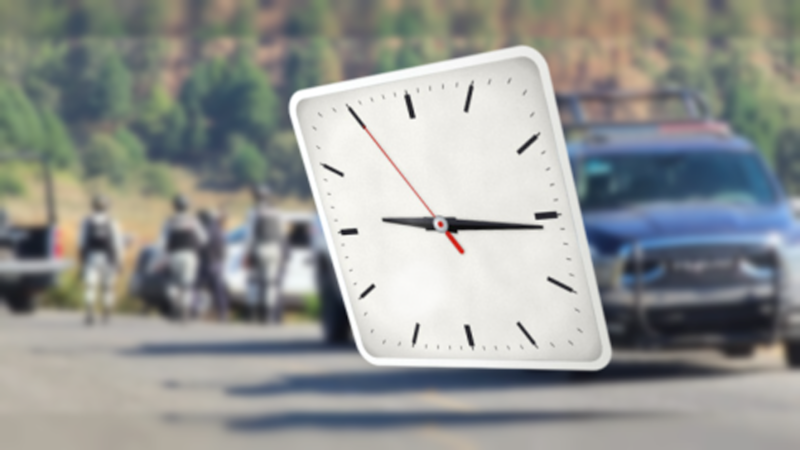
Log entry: {"hour": 9, "minute": 15, "second": 55}
